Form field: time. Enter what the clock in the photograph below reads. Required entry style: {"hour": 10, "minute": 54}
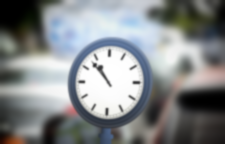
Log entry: {"hour": 10, "minute": 53}
